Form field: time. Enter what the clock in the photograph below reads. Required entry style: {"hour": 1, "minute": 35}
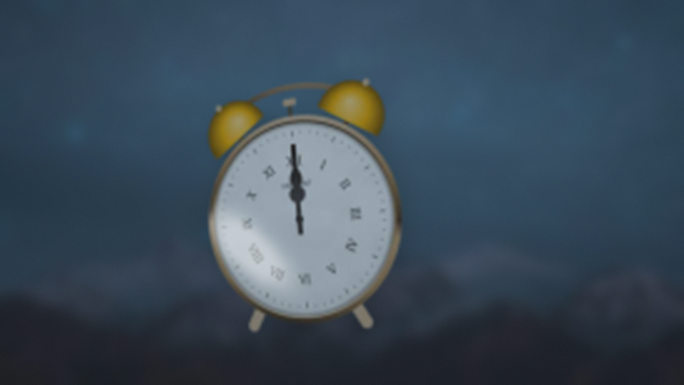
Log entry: {"hour": 12, "minute": 0}
